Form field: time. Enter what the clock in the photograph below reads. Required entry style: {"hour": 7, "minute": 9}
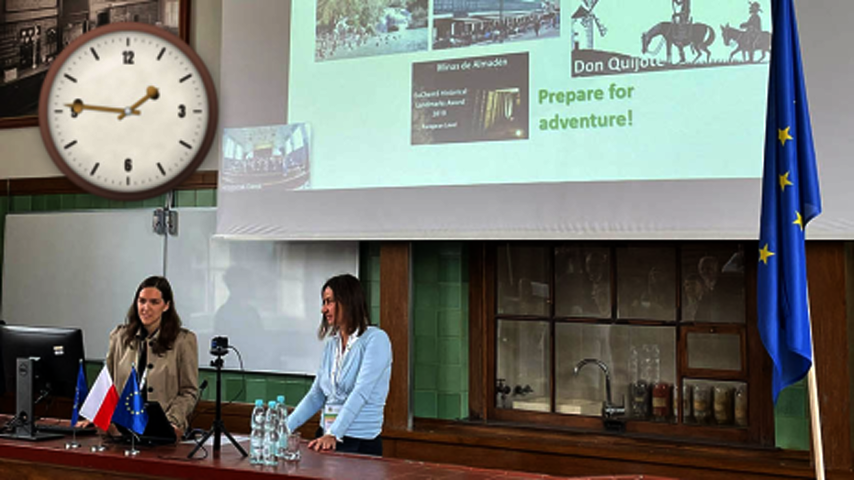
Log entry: {"hour": 1, "minute": 46}
